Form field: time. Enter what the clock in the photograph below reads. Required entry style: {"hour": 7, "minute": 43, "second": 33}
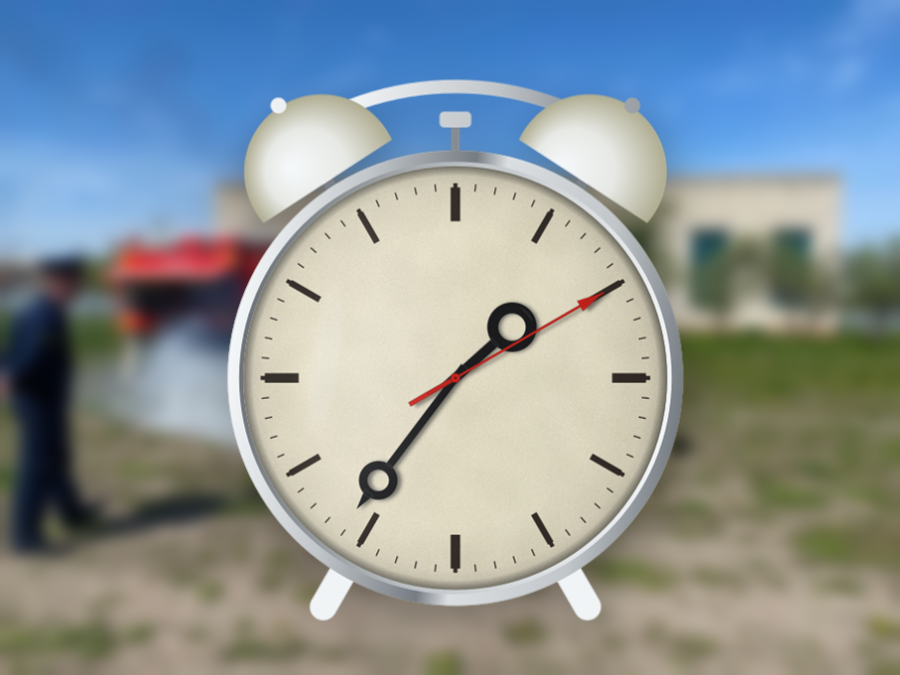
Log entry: {"hour": 1, "minute": 36, "second": 10}
